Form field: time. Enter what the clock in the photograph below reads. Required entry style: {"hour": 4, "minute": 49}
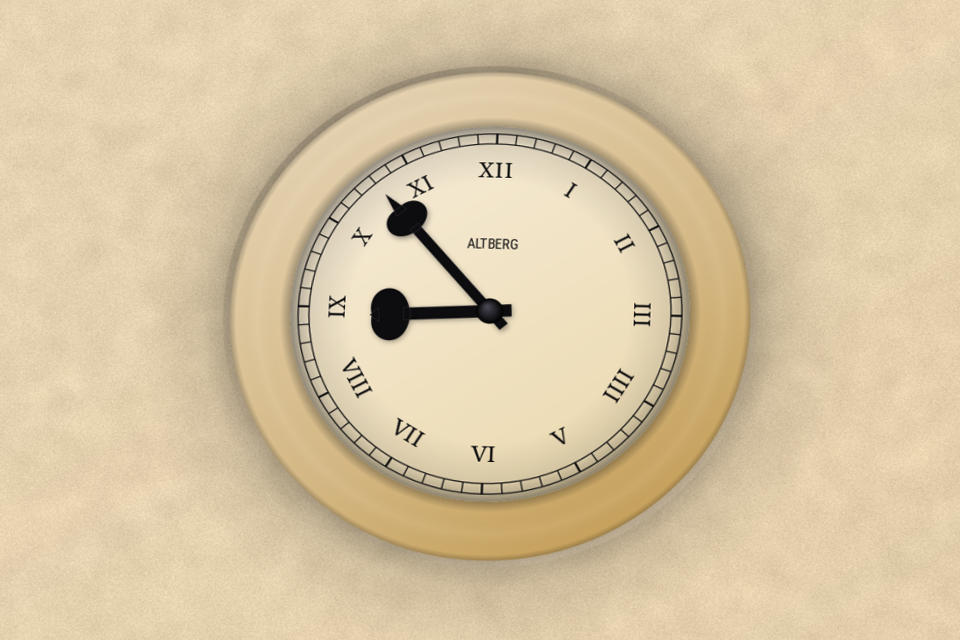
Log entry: {"hour": 8, "minute": 53}
